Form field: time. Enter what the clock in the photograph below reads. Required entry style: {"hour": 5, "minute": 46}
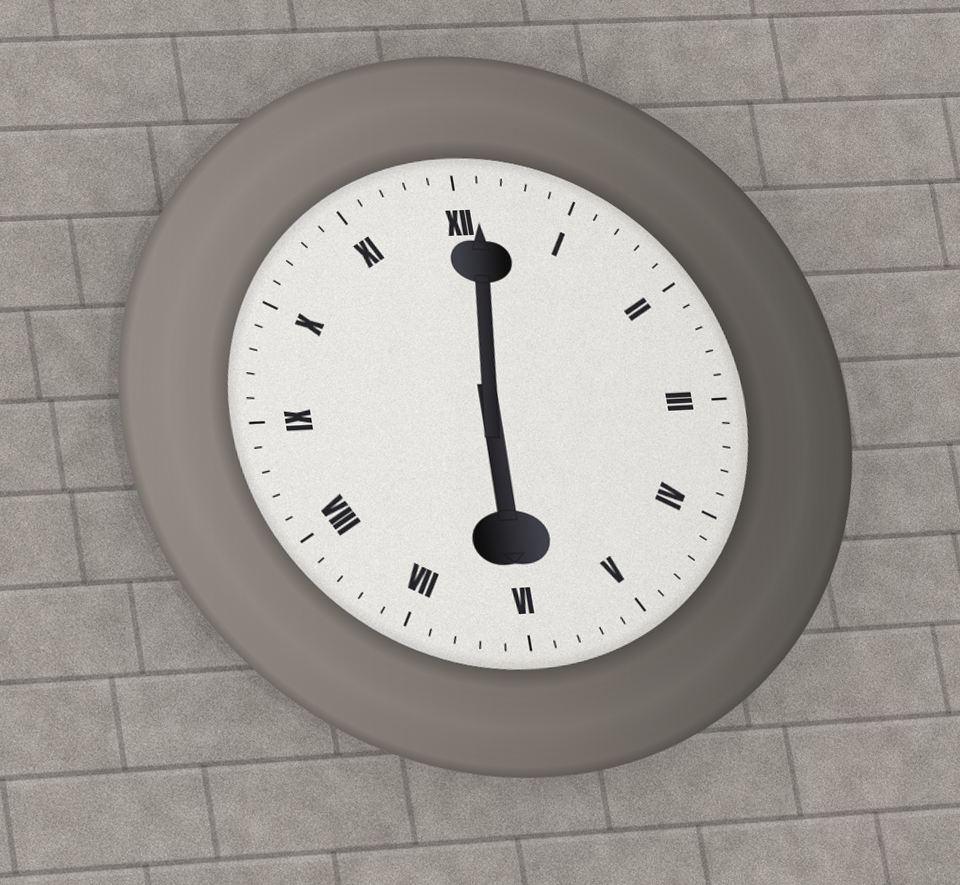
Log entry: {"hour": 6, "minute": 1}
